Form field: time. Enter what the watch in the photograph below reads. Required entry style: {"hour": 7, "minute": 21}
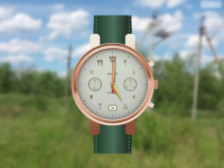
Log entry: {"hour": 5, "minute": 1}
